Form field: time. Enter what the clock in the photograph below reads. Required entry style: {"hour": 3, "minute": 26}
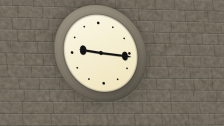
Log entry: {"hour": 9, "minute": 16}
